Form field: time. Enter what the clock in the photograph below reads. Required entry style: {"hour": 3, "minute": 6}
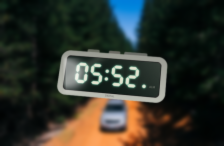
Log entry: {"hour": 5, "minute": 52}
